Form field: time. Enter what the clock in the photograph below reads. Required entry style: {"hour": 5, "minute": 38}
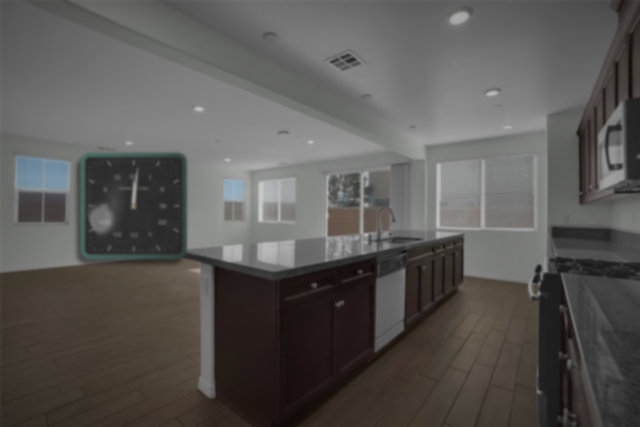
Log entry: {"hour": 12, "minute": 1}
